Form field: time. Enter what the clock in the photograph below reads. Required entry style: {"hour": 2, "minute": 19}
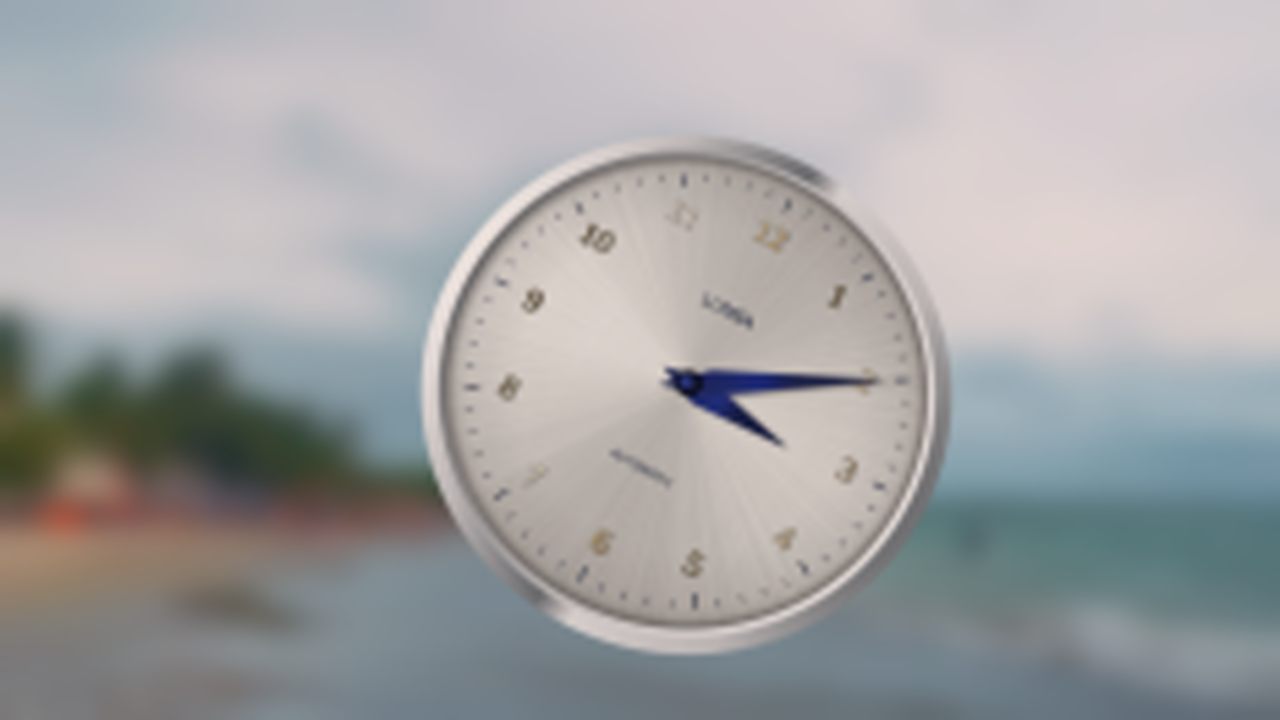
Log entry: {"hour": 3, "minute": 10}
